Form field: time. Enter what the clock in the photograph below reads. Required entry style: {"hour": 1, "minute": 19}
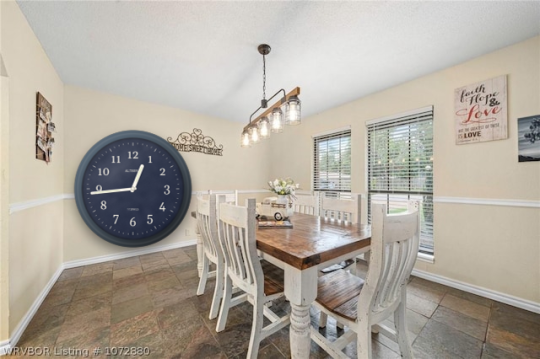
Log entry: {"hour": 12, "minute": 44}
